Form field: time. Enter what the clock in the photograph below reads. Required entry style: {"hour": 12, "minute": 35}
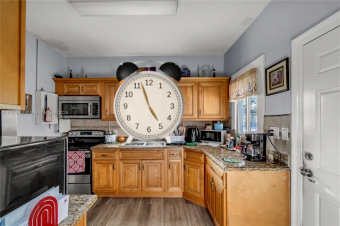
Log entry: {"hour": 4, "minute": 57}
